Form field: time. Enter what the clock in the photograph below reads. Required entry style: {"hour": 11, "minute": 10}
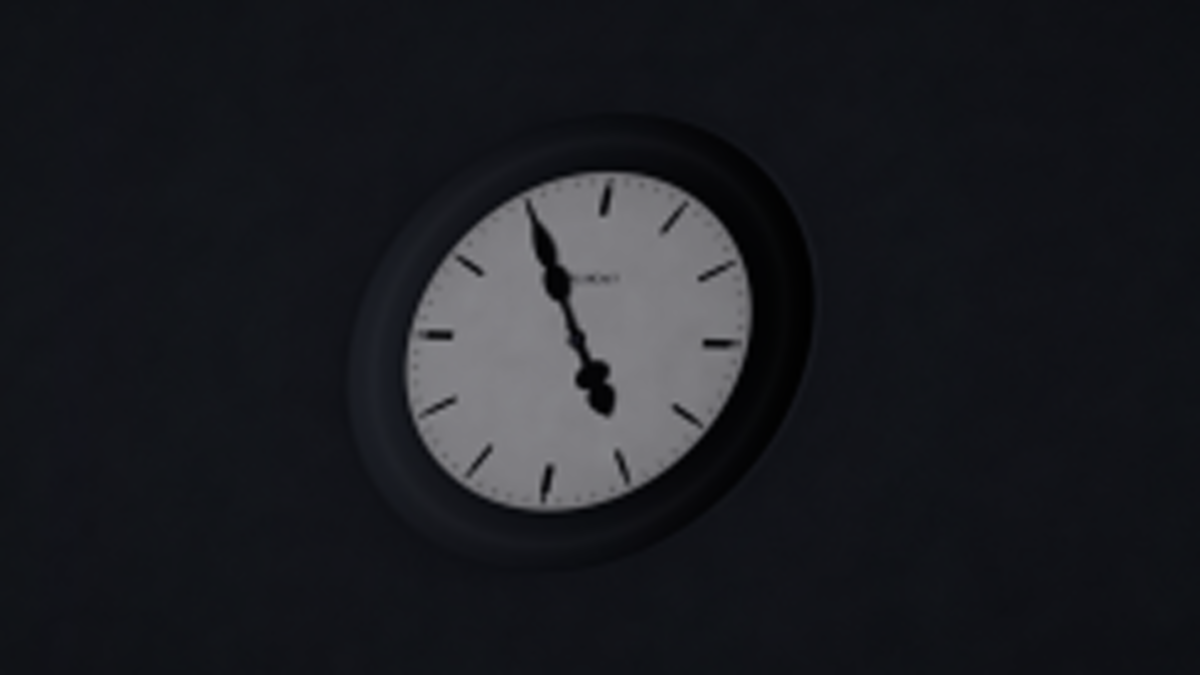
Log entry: {"hour": 4, "minute": 55}
